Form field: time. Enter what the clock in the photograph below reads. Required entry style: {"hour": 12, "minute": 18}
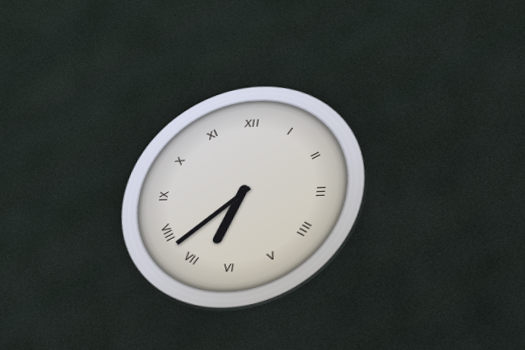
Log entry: {"hour": 6, "minute": 38}
